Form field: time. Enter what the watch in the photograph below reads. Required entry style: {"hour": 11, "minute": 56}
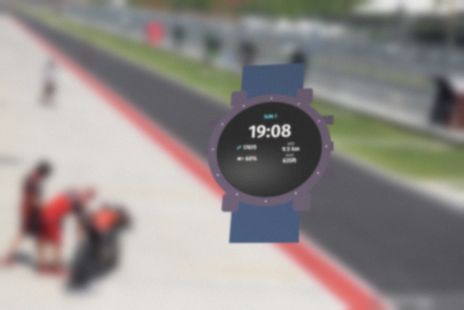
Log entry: {"hour": 19, "minute": 8}
